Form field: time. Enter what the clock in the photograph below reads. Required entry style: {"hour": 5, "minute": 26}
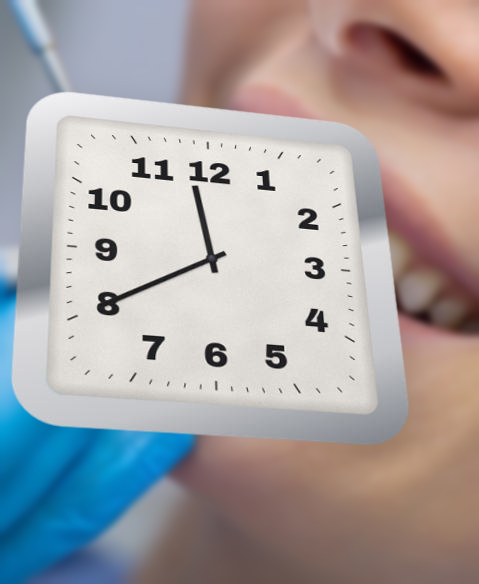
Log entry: {"hour": 11, "minute": 40}
